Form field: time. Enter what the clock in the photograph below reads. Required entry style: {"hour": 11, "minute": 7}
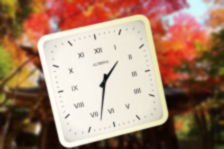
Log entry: {"hour": 1, "minute": 33}
